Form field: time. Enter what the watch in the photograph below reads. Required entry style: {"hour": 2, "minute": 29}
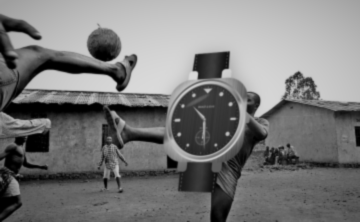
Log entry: {"hour": 10, "minute": 29}
